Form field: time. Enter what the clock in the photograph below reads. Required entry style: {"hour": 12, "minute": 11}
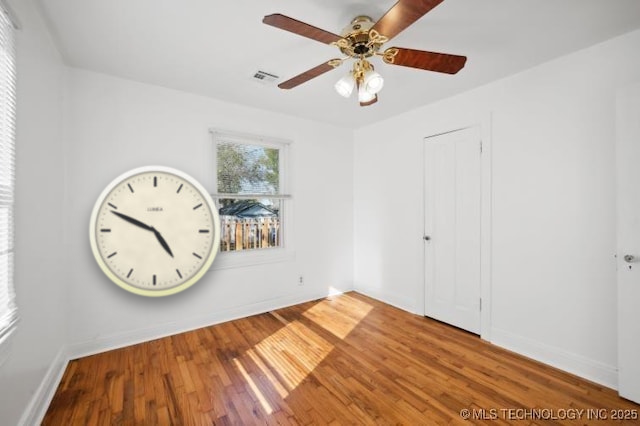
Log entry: {"hour": 4, "minute": 49}
